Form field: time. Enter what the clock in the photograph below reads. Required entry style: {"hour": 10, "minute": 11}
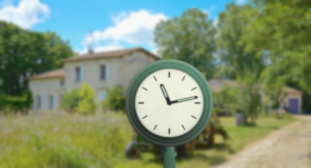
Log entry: {"hour": 11, "minute": 13}
